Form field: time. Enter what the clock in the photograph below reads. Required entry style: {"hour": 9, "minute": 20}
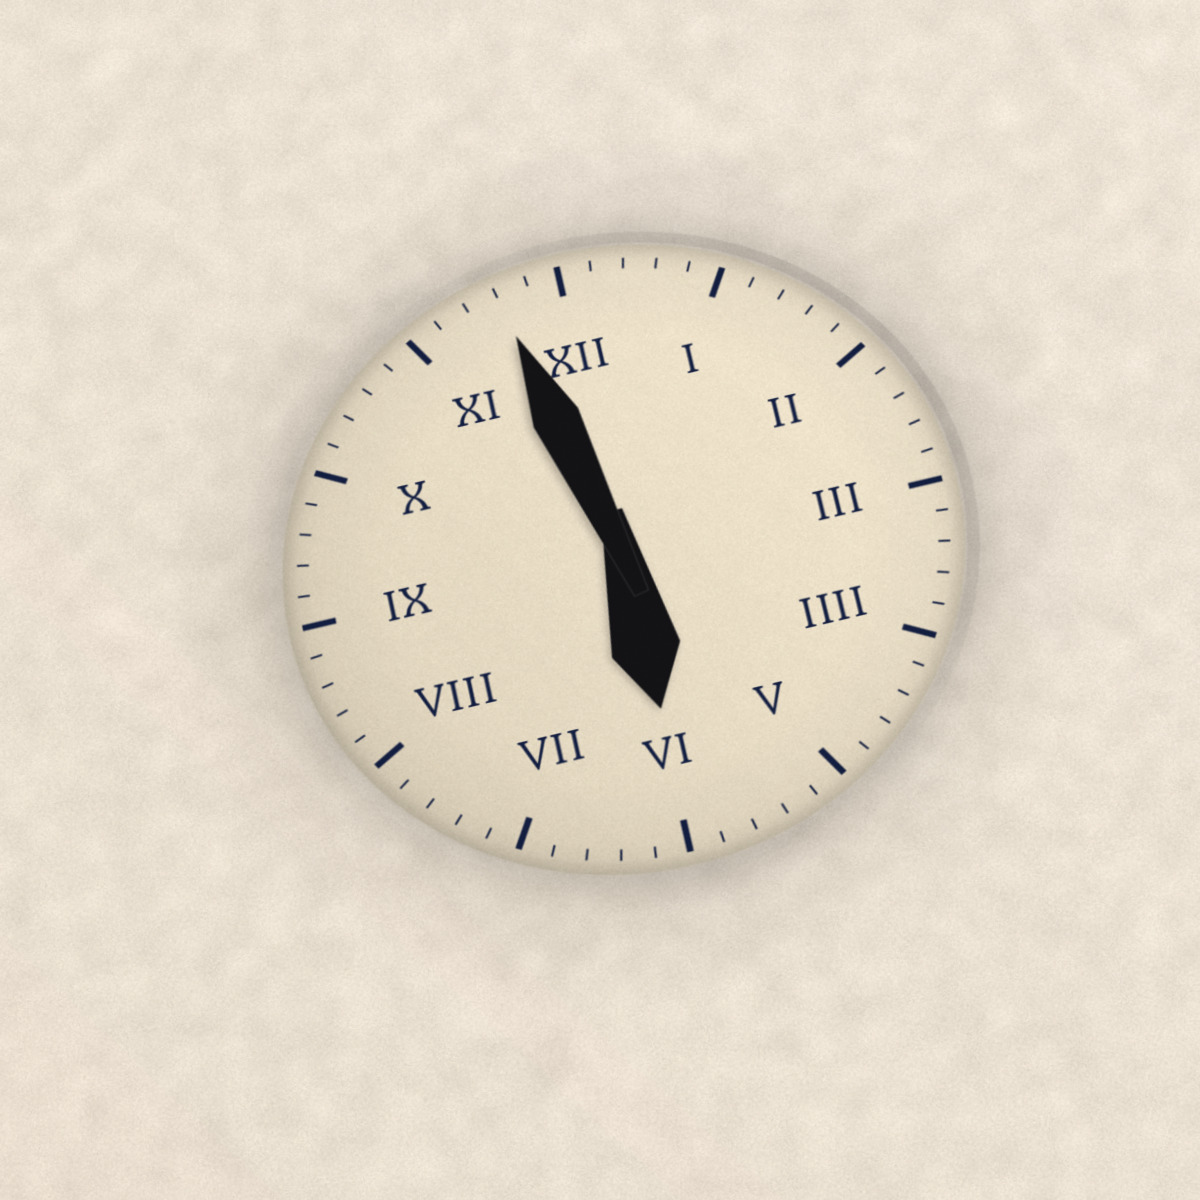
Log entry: {"hour": 5, "minute": 58}
